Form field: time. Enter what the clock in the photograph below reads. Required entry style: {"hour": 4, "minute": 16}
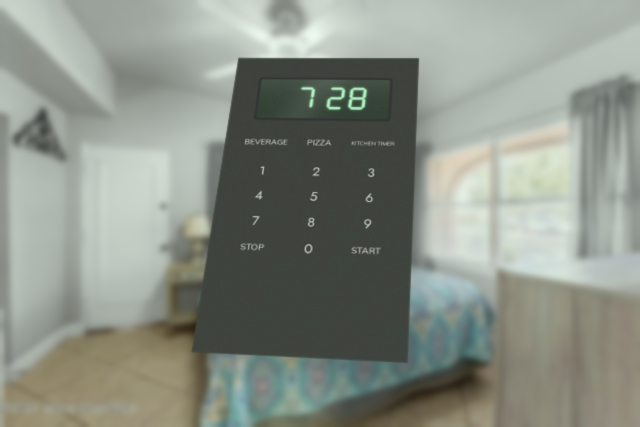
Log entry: {"hour": 7, "minute": 28}
